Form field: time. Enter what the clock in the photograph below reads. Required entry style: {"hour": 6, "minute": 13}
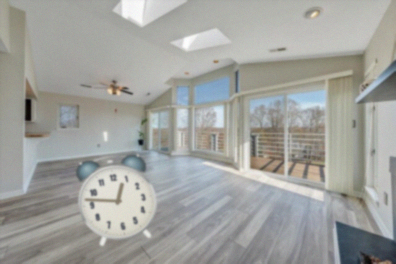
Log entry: {"hour": 12, "minute": 47}
